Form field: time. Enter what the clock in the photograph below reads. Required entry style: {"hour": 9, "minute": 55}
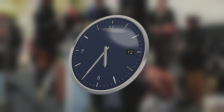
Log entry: {"hour": 5, "minute": 35}
